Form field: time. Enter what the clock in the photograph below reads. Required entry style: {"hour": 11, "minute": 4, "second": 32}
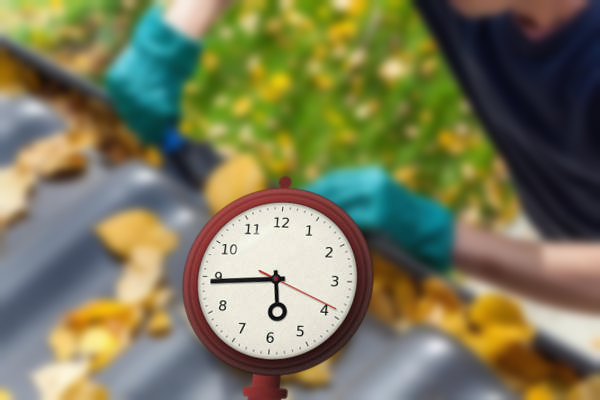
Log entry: {"hour": 5, "minute": 44, "second": 19}
